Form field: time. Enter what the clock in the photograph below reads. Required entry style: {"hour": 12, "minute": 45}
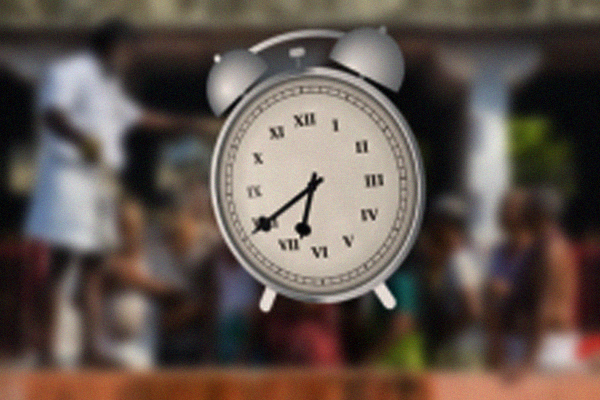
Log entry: {"hour": 6, "minute": 40}
